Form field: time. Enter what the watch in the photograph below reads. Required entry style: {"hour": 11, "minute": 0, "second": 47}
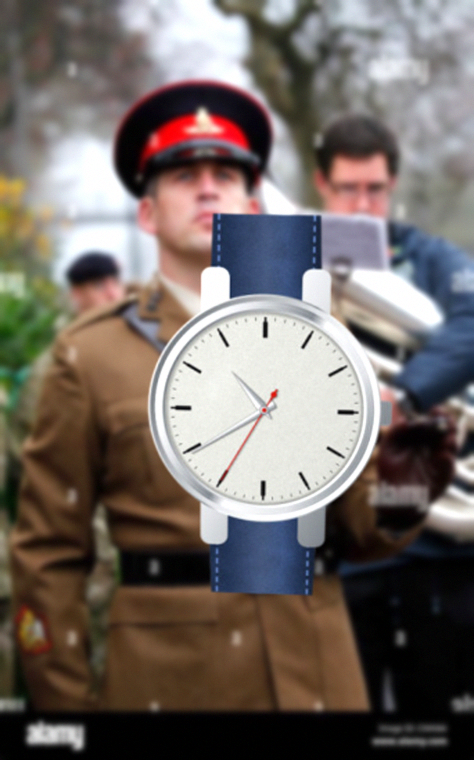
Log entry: {"hour": 10, "minute": 39, "second": 35}
